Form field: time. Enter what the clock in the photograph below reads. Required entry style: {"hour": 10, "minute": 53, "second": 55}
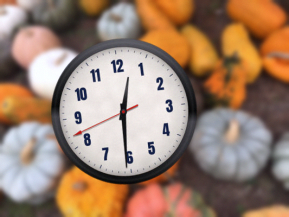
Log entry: {"hour": 12, "minute": 30, "second": 42}
